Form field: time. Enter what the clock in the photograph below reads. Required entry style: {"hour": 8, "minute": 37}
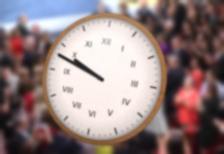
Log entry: {"hour": 9, "minute": 48}
